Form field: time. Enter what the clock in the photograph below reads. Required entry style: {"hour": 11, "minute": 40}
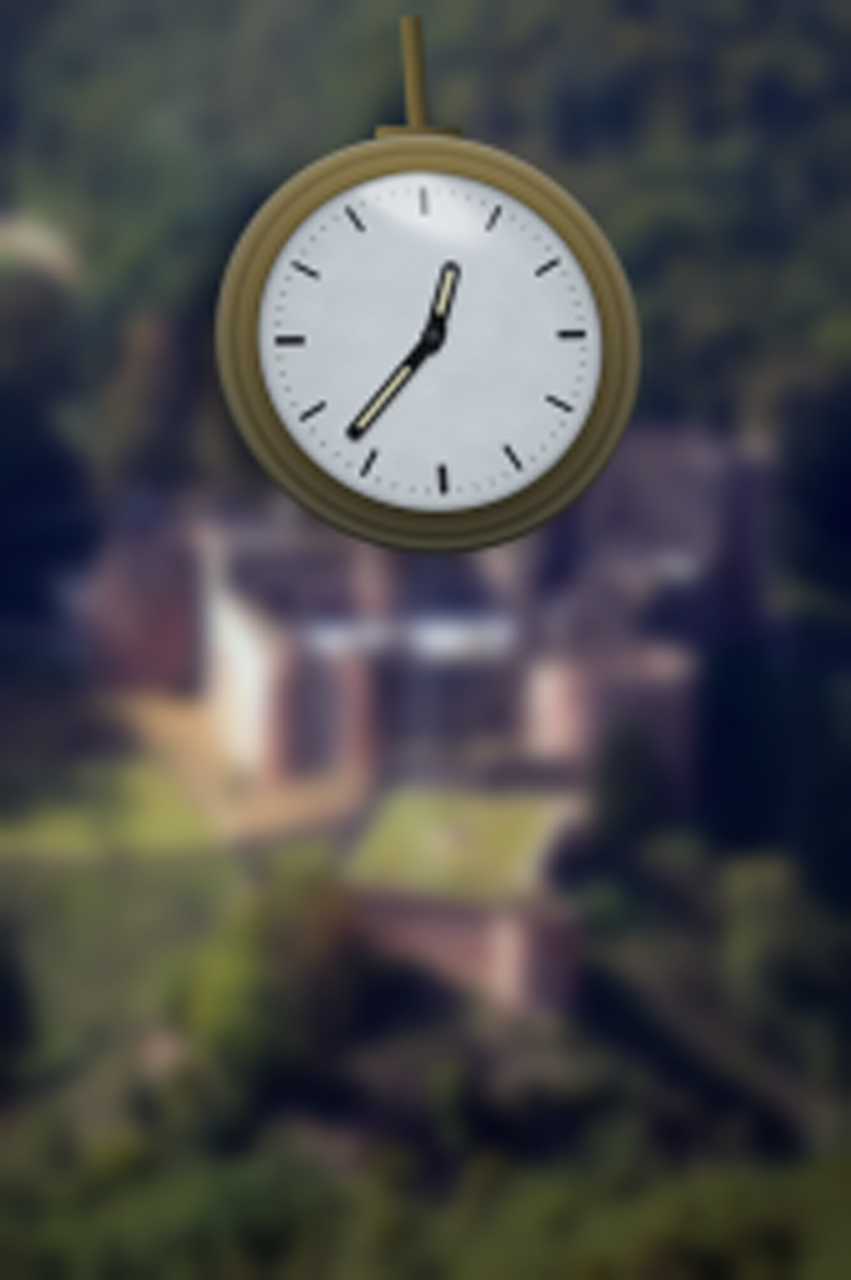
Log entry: {"hour": 12, "minute": 37}
